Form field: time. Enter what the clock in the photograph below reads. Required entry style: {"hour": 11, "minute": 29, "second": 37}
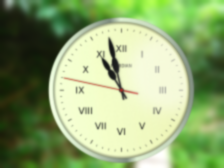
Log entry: {"hour": 10, "minute": 57, "second": 47}
